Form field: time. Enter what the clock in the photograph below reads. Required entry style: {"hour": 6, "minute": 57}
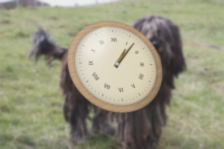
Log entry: {"hour": 1, "minute": 7}
